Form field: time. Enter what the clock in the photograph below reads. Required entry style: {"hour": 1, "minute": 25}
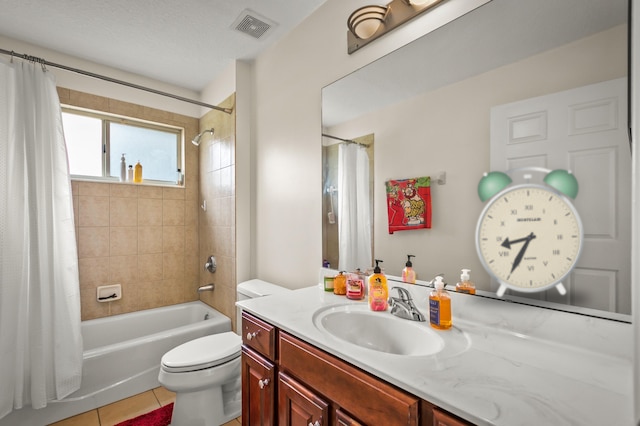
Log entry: {"hour": 8, "minute": 35}
